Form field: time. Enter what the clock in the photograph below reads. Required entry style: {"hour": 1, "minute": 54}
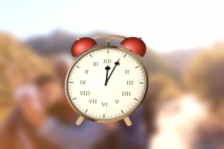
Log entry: {"hour": 12, "minute": 4}
